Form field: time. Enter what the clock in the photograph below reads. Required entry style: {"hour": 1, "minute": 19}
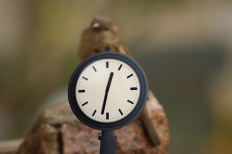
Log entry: {"hour": 12, "minute": 32}
